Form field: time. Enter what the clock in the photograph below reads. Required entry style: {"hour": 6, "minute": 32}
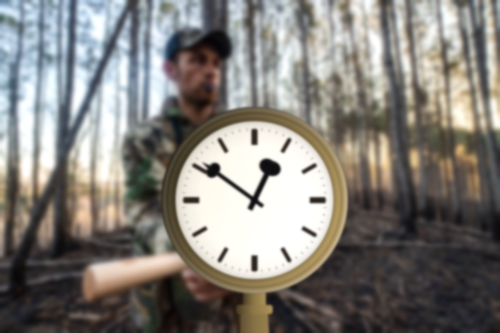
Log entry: {"hour": 12, "minute": 51}
